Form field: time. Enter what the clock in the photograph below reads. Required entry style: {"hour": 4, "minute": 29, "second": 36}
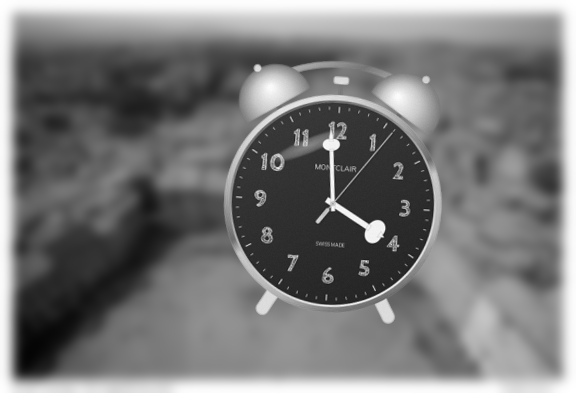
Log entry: {"hour": 3, "minute": 59, "second": 6}
